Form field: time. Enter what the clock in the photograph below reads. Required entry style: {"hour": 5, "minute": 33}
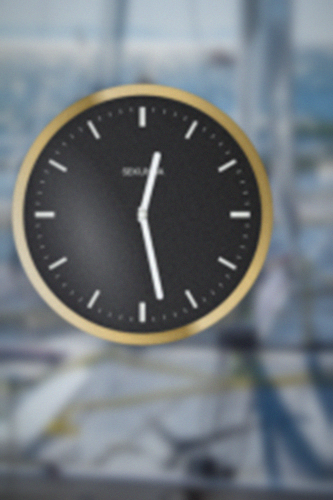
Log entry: {"hour": 12, "minute": 28}
